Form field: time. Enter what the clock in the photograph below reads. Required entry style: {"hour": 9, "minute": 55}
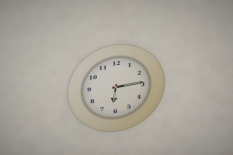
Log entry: {"hour": 6, "minute": 14}
